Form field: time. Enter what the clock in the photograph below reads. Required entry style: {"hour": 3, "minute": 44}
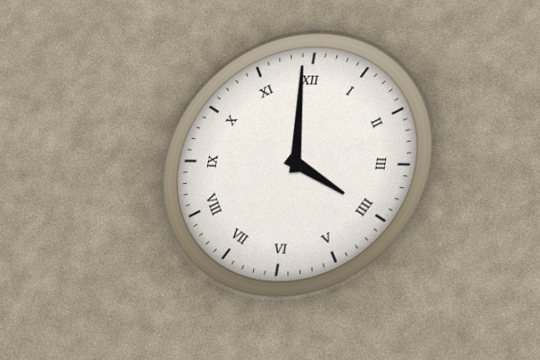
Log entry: {"hour": 3, "minute": 59}
